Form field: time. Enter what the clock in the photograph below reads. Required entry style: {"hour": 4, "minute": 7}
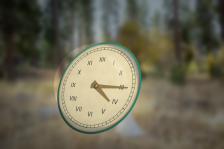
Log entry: {"hour": 4, "minute": 15}
